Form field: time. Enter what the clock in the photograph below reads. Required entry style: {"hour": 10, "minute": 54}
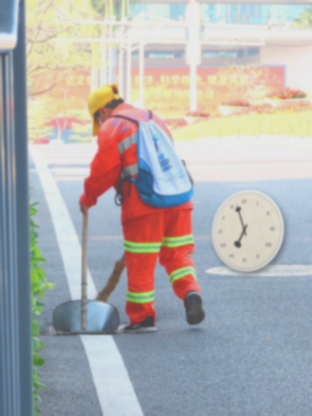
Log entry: {"hour": 6, "minute": 57}
